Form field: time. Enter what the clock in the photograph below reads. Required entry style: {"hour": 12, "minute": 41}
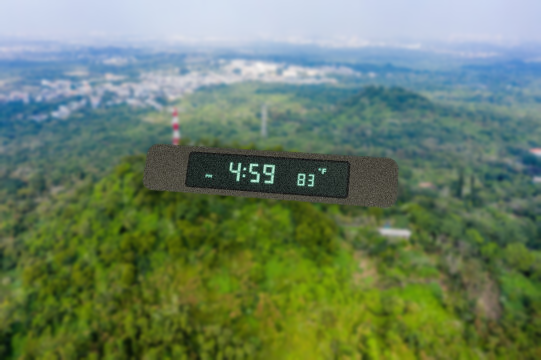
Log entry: {"hour": 4, "minute": 59}
